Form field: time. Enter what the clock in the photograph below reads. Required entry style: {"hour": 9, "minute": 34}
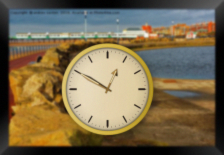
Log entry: {"hour": 12, "minute": 50}
